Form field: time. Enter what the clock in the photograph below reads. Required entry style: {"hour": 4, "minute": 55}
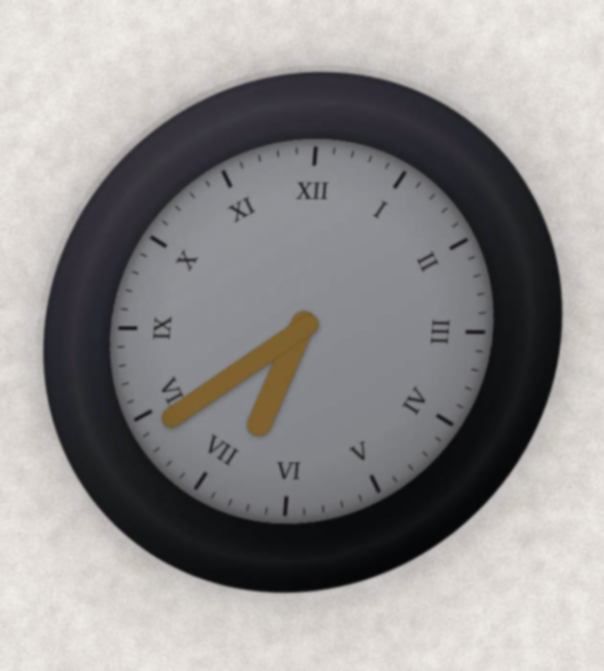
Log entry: {"hour": 6, "minute": 39}
